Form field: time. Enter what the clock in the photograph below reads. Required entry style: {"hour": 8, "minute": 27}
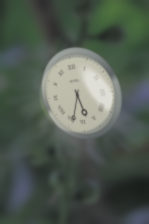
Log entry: {"hour": 5, "minute": 34}
